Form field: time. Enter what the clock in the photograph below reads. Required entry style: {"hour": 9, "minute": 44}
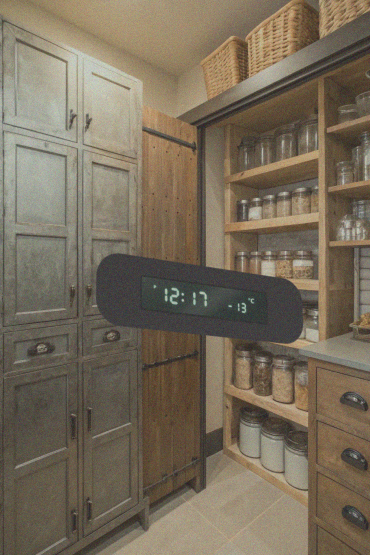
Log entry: {"hour": 12, "minute": 17}
